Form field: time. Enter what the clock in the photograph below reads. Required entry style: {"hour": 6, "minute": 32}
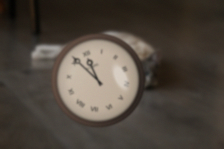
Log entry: {"hour": 11, "minute": 56}
